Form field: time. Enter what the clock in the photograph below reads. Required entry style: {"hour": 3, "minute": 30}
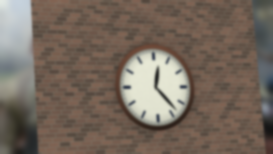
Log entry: {"hour": 12, "minute": 23}
